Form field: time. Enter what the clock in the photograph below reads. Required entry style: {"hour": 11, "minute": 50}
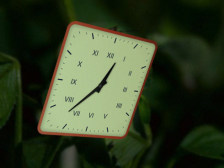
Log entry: {"hour": 12, "minute": 37}
